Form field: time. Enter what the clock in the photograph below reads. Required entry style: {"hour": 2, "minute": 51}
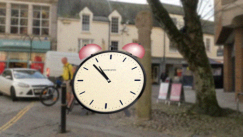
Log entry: {"hour": 10, "minute": 53}
